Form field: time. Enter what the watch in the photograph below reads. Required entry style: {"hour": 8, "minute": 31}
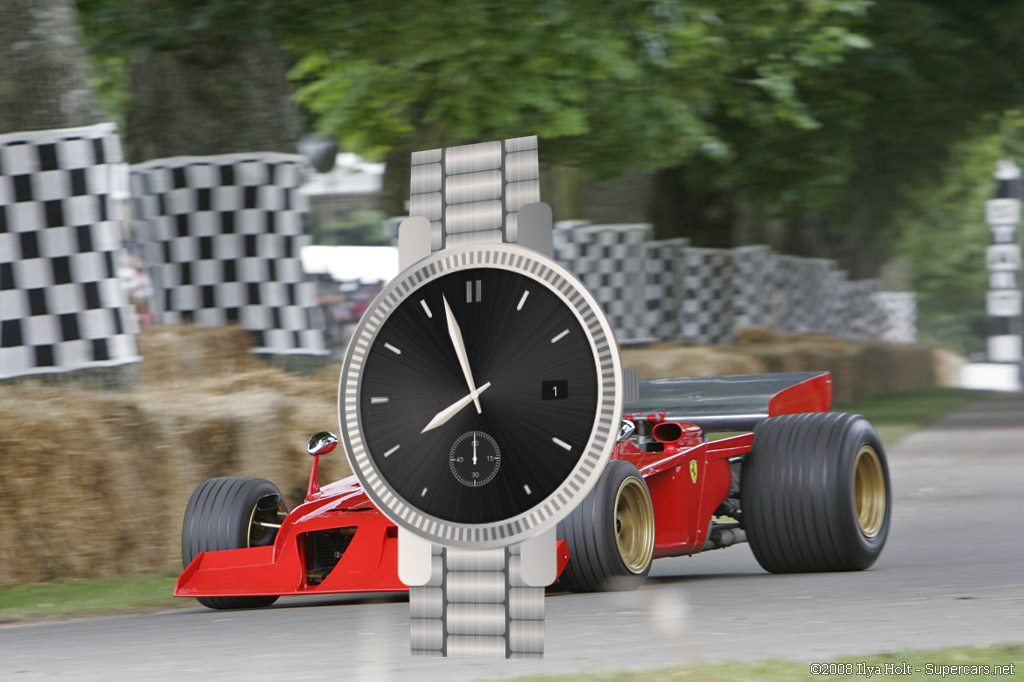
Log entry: {"hour": 7, "minute": 57}
